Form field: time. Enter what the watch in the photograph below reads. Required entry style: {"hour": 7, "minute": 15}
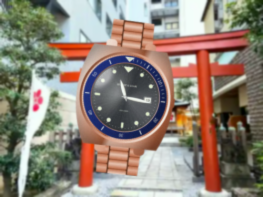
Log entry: {"hour": 11, "minute": 16}
